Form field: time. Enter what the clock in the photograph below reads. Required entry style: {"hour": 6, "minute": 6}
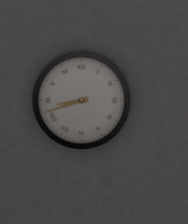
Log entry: {"hour": 8, "minute": 42}
